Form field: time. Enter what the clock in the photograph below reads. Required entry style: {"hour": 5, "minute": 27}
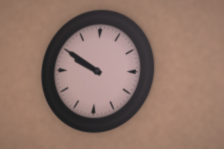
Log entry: {"hour": 9, "minute": 50}
